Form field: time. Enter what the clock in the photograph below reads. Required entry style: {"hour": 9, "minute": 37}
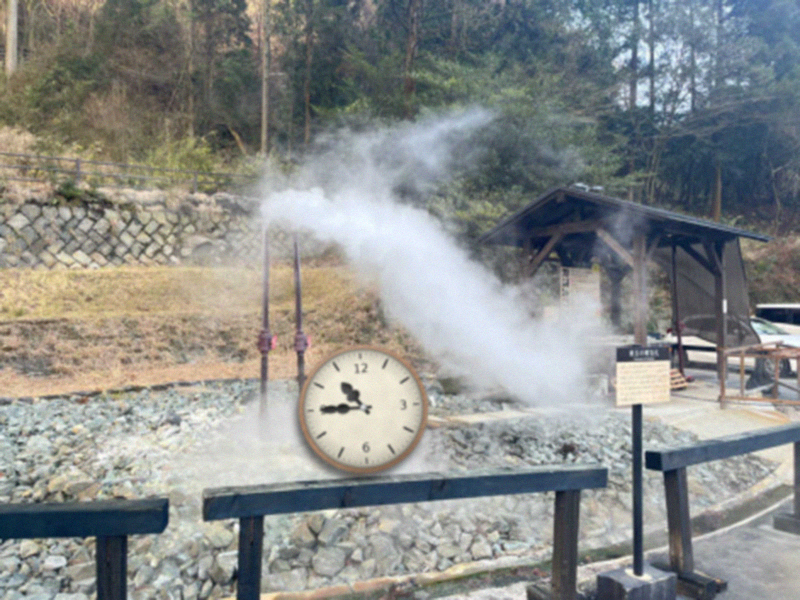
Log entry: {"hour": 10, "minute": 45}
